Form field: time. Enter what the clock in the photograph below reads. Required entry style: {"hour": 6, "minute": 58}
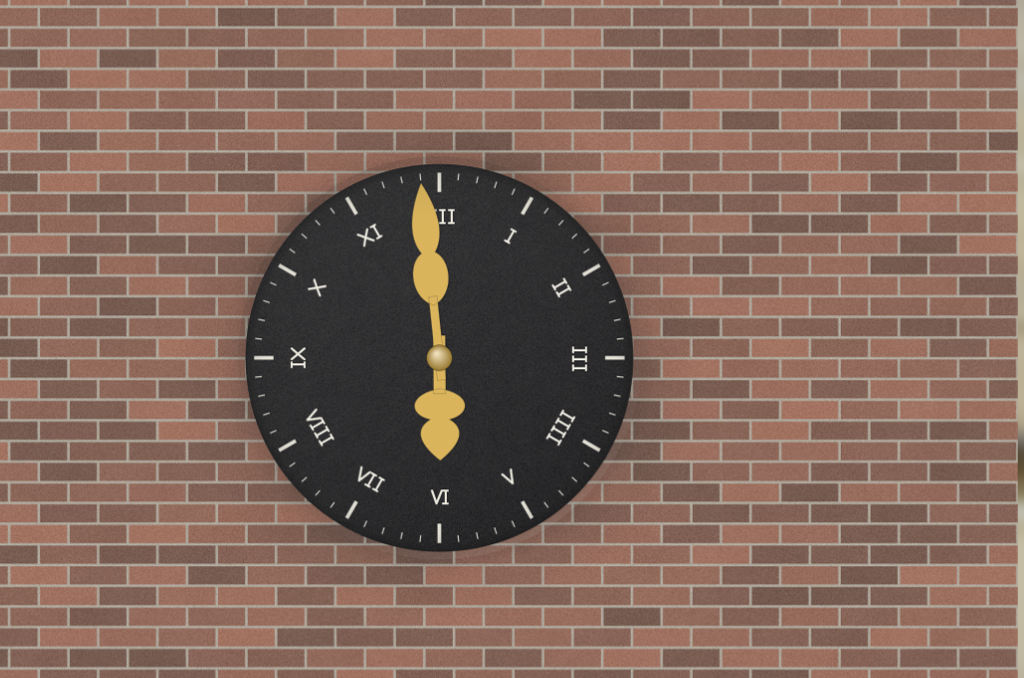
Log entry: {"hour": 5, "minute": 59}
